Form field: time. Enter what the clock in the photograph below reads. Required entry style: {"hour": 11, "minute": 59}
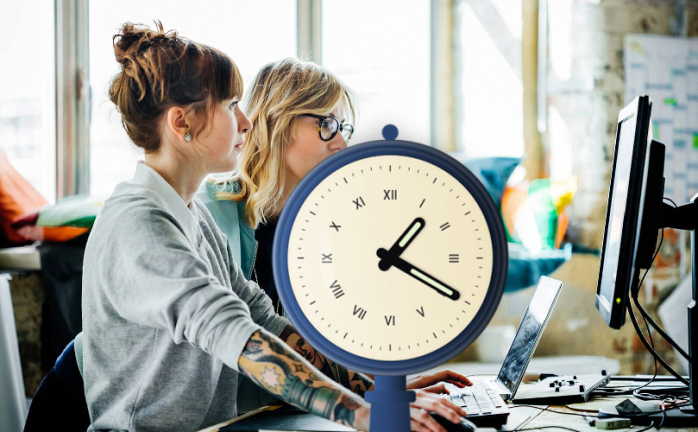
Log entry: {"hour": 1, "minute": 20}
